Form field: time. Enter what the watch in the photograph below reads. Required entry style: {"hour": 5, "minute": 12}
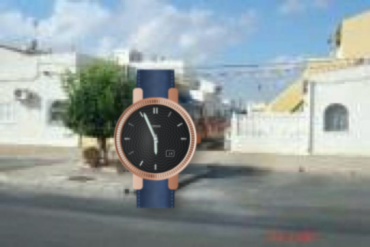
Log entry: {"hour": 5, "minute": 56}
